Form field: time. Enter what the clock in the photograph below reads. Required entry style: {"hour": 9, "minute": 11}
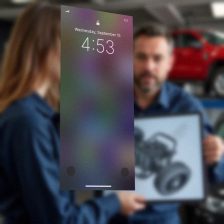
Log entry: {"hour": 4, "minute": 53}
